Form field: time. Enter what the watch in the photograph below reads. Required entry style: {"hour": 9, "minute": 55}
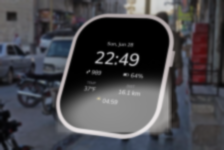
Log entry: {"hour": 22, "minute": 49}
